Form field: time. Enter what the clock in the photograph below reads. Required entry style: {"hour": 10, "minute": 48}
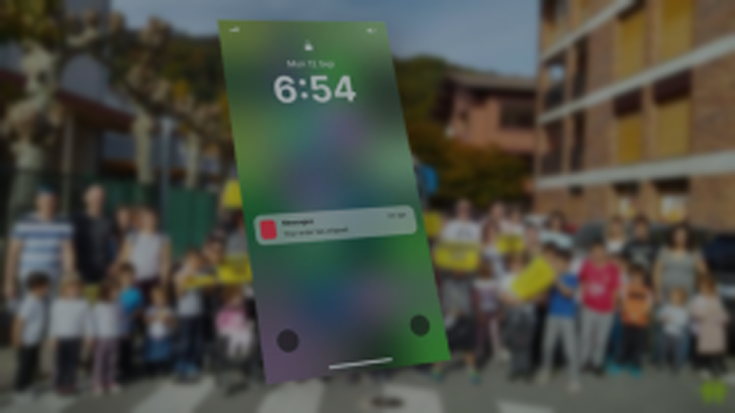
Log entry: {"hour": 6, "minute": 54}
